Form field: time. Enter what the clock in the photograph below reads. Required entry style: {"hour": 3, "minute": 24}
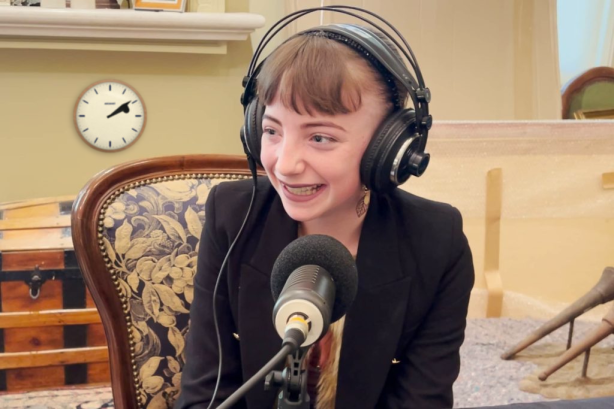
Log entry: {"hour": 2, "minute": 9}
